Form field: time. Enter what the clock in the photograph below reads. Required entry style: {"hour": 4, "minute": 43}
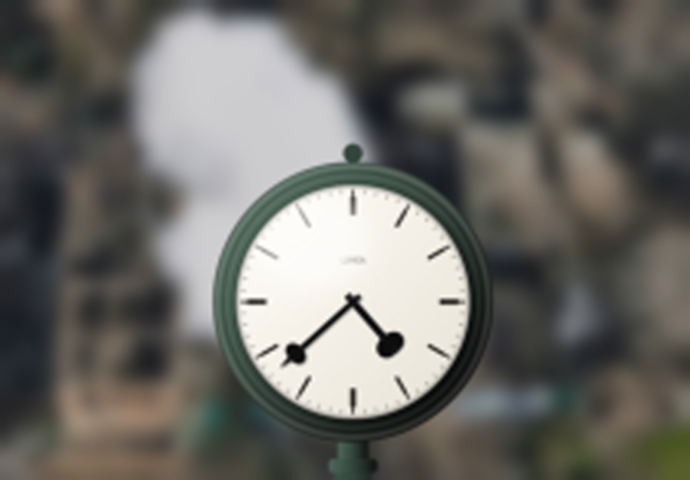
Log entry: {"hour": 4, "minute": 38}
